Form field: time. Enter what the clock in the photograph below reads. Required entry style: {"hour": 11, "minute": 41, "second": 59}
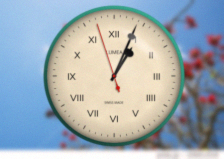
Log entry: {"hour": 1, "minute": 3, "second": 57}
